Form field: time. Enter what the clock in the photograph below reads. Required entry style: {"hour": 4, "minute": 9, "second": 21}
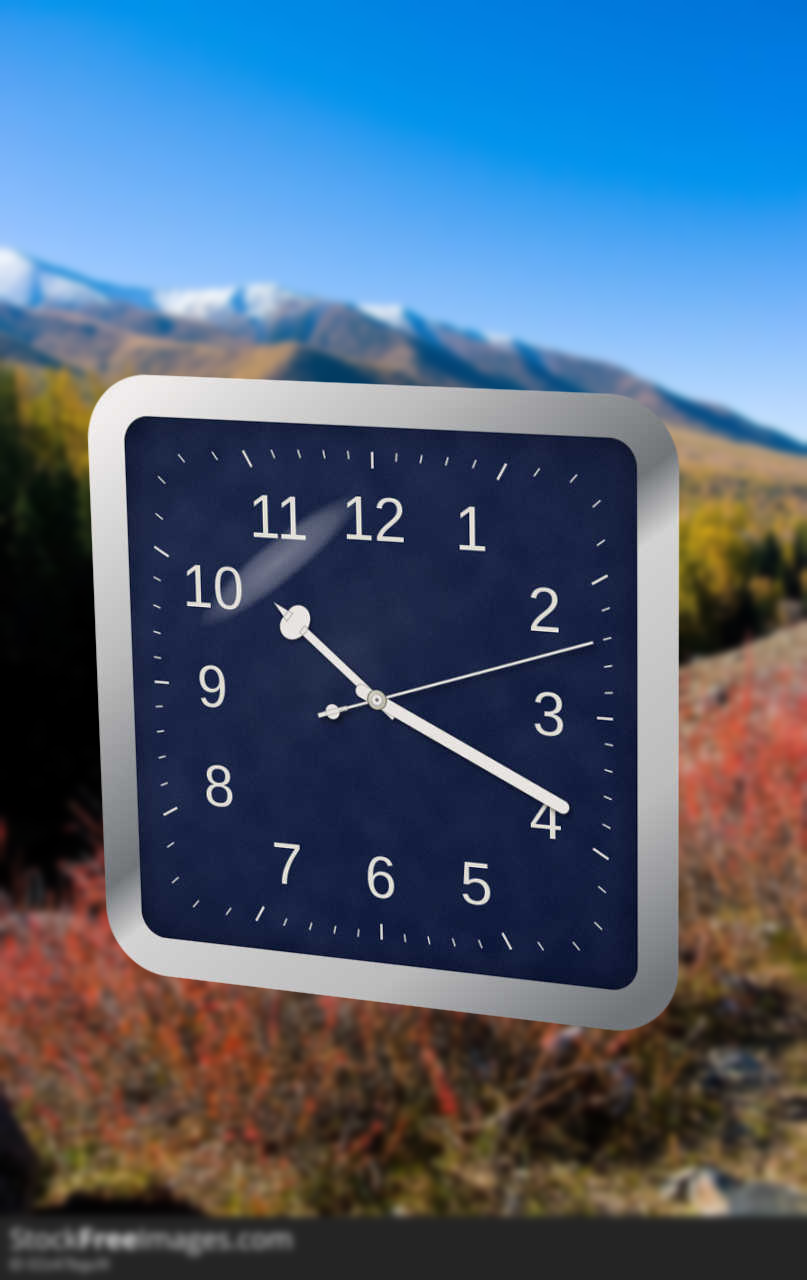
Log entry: {"hour": 10, "minute": 19, "second": 12}
